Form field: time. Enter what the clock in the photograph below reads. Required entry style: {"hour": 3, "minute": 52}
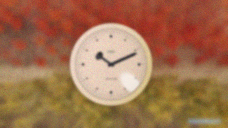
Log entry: {"hour": 10, "minute": 11}
